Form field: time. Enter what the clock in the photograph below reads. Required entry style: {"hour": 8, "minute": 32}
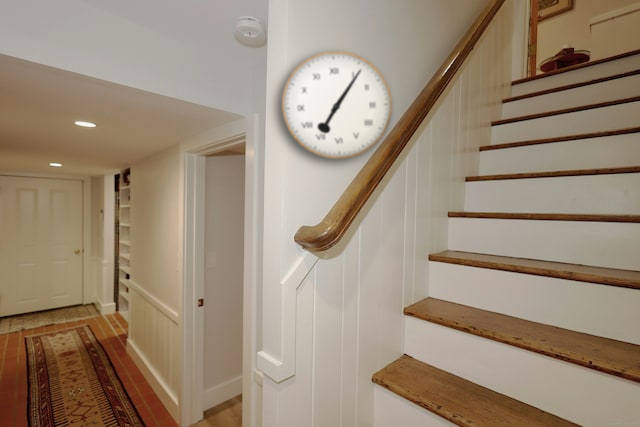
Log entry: {"hour": 7, "minute": 6}
